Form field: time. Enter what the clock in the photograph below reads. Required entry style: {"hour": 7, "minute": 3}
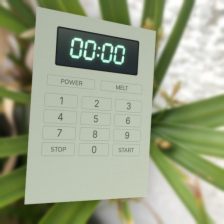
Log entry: {"hour": 0, "minute": 0}
